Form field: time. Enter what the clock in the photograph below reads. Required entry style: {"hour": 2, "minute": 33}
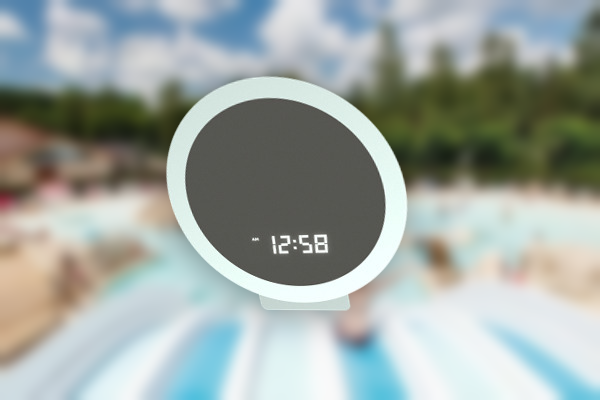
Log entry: {"hour": 12, "minute": 58}
